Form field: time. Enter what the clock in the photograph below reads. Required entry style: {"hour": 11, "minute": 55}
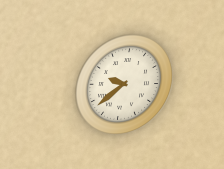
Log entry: {"hour": 9, "minute": 38}
